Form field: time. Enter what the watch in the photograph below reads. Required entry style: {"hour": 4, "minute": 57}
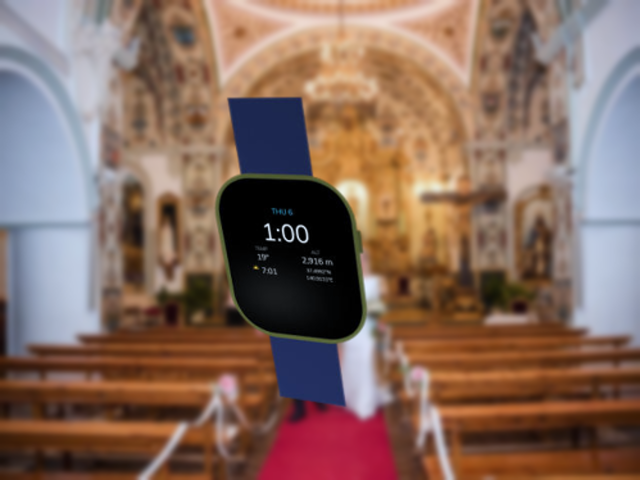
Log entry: {"hour": 1, "minute": 0}
